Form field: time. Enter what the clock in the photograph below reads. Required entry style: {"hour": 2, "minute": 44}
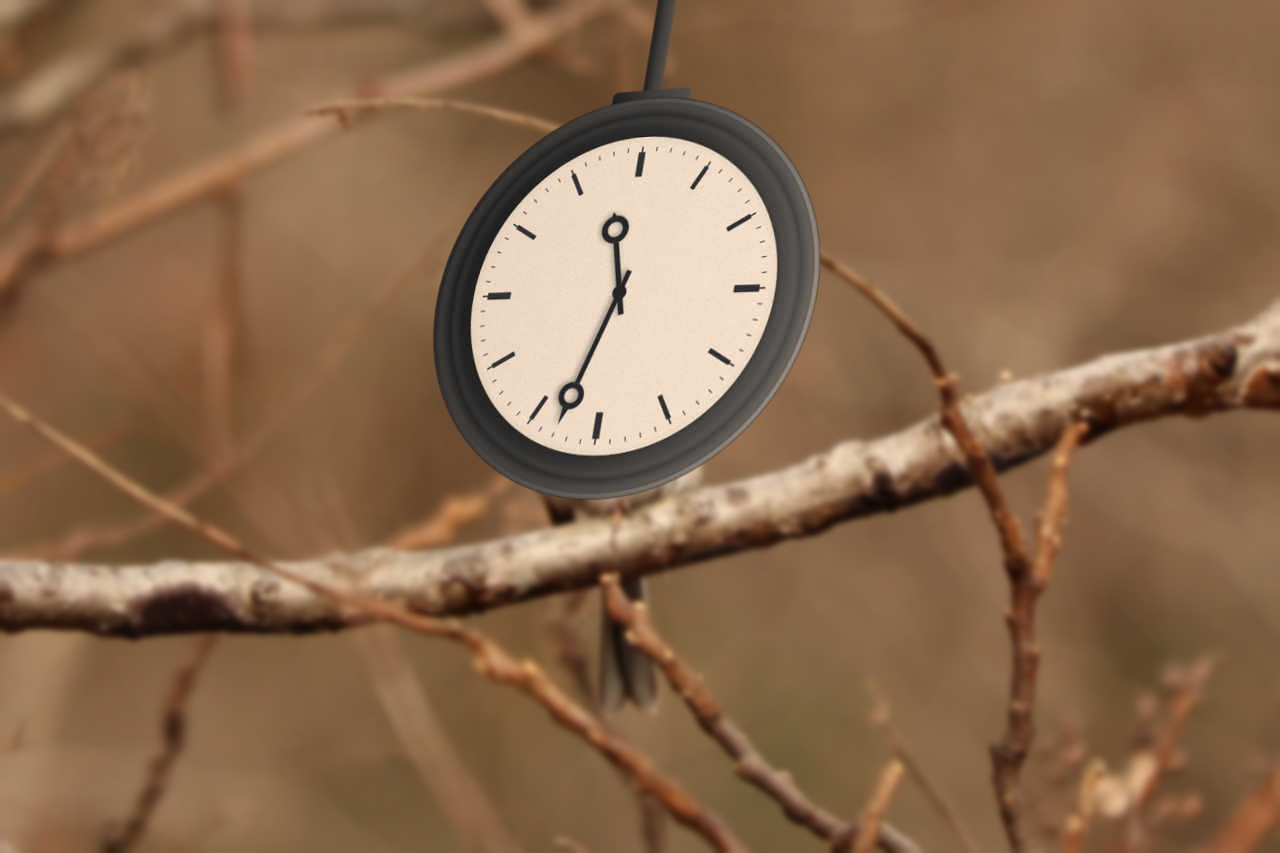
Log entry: {"hour": 11, "minute": 33}
